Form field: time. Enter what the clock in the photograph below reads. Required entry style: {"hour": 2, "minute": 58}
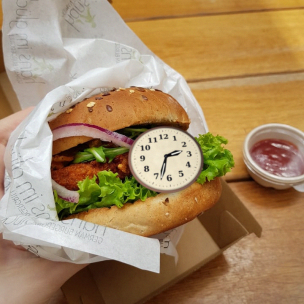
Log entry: {"hour": 2, "minute": 33}
